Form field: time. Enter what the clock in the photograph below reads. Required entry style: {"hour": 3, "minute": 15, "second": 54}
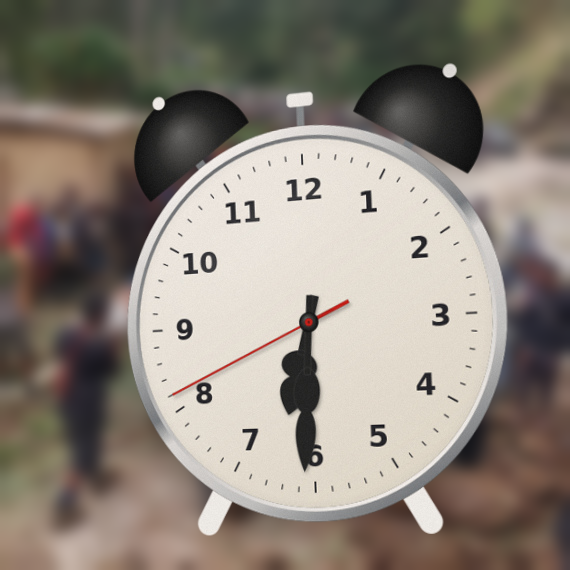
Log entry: {"hour": 6, "minute": 30, "second": 41}
